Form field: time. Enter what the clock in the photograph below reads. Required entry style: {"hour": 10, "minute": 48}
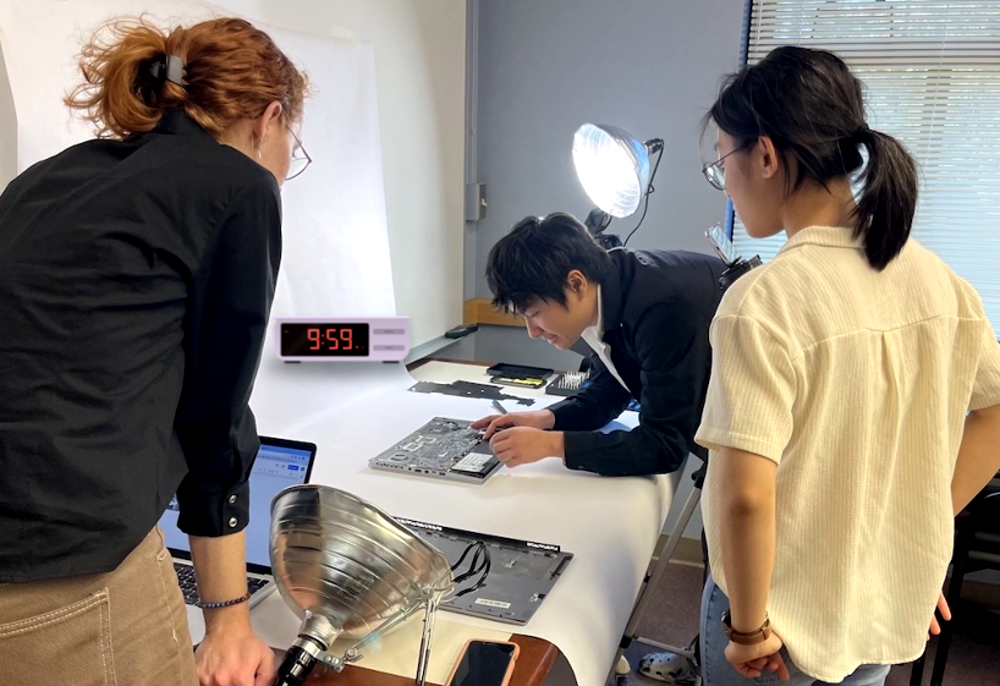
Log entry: {"hour": 9, "minute": 59}
